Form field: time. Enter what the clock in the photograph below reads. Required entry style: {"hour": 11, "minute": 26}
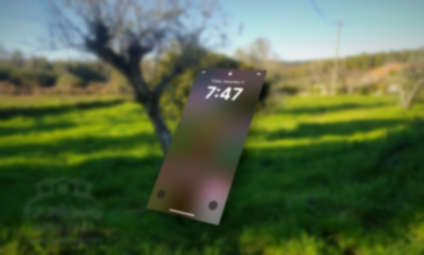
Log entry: {"hour": 7, "minute": 47}
